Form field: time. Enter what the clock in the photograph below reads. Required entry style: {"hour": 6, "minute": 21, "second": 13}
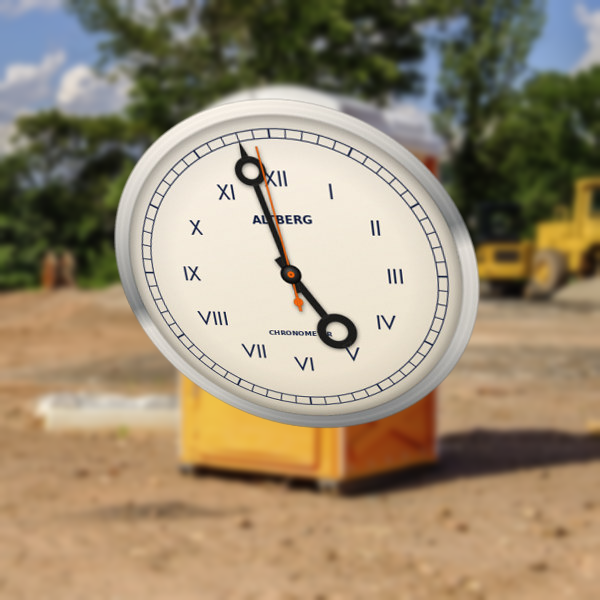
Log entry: {"hour": 4, "minute": 57, "second": 59}
